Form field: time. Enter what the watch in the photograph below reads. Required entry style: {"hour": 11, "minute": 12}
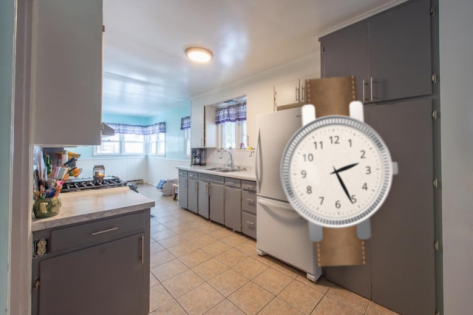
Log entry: {"hour": 2, "minute": 26}
